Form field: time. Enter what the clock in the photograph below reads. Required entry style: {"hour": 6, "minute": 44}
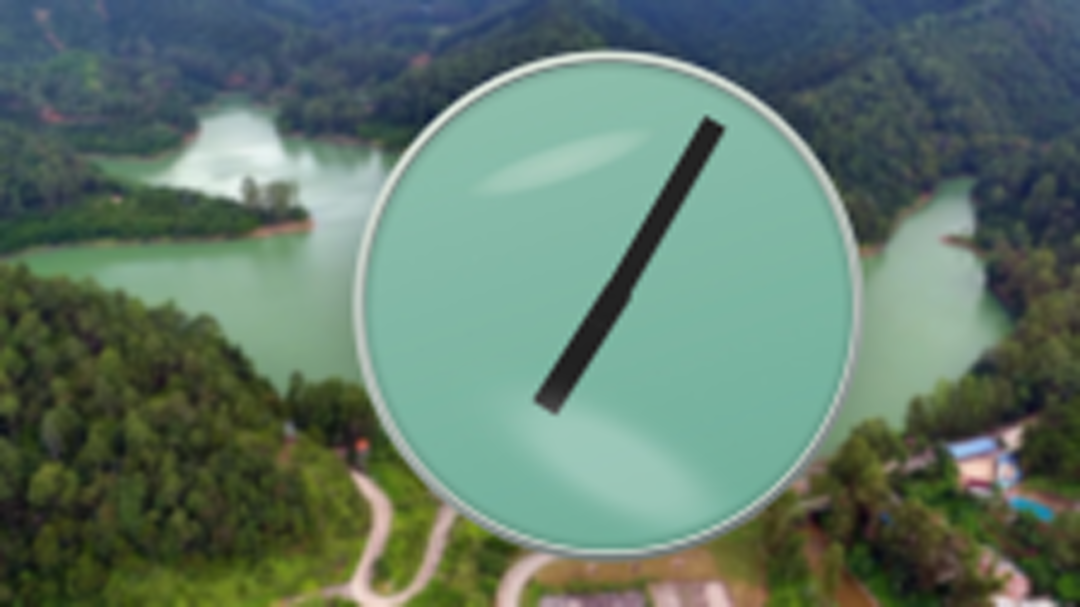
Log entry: {"hour": 7, "minute": 5}
